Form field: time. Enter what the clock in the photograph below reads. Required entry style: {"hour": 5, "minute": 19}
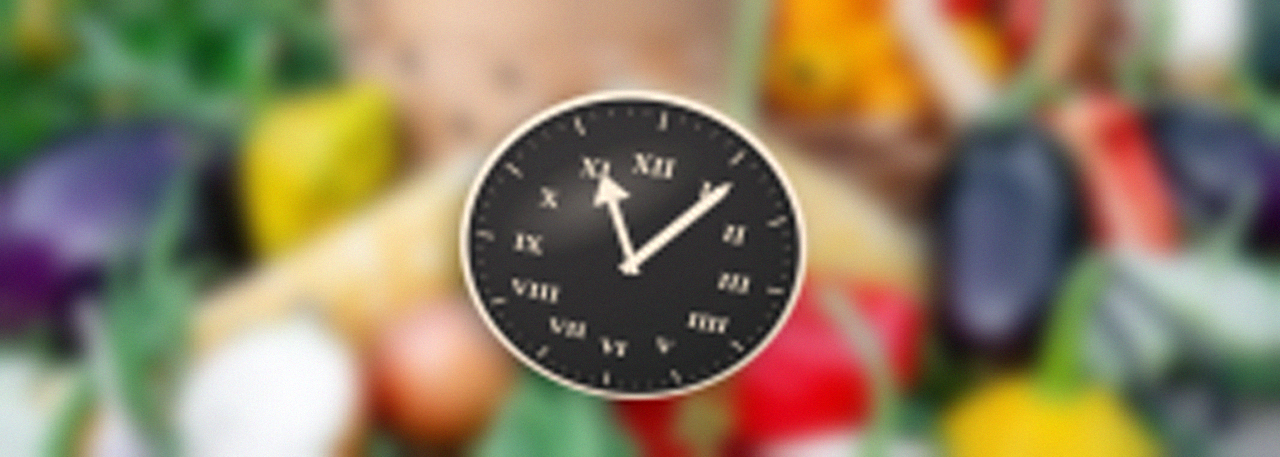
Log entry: {"hour": 11, "minute": 6}
